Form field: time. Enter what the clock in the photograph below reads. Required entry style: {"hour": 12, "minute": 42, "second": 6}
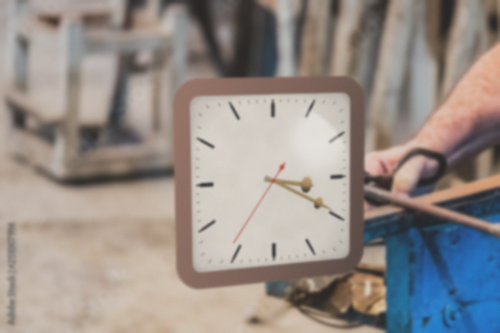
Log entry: {"hour": 3, "minute": 19, "second": 36}
